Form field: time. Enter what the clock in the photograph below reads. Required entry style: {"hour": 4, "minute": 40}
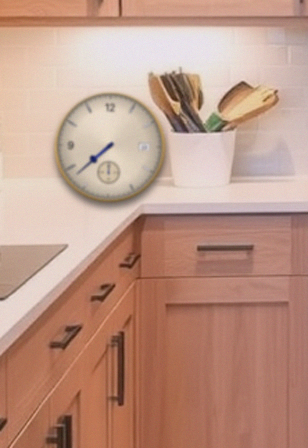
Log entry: {"hour": 7, "minute": 38}
